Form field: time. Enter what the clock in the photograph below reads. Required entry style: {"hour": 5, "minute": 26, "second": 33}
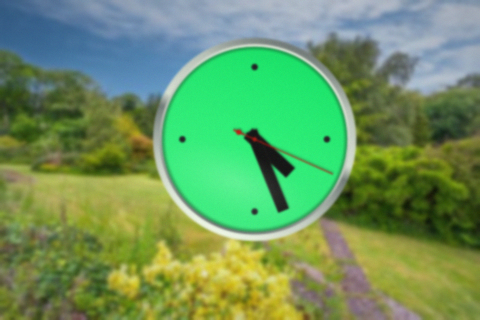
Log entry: {"hour": 4, "minute": 26, "second": 19}
